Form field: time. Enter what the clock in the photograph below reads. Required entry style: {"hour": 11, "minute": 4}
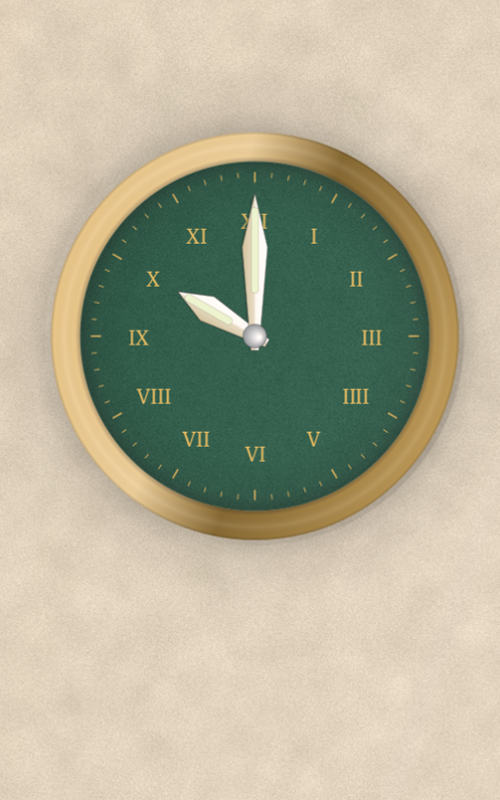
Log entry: {"hour": 10, "minute": 0}
